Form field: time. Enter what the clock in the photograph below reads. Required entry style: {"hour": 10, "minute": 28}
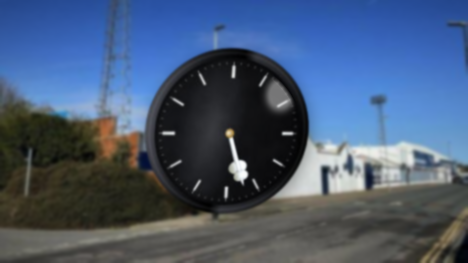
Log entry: {"hour": 5, "minute": 27}
